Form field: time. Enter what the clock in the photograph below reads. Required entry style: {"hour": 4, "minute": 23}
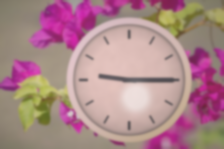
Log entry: {"hour": 9, "minute": 15}
